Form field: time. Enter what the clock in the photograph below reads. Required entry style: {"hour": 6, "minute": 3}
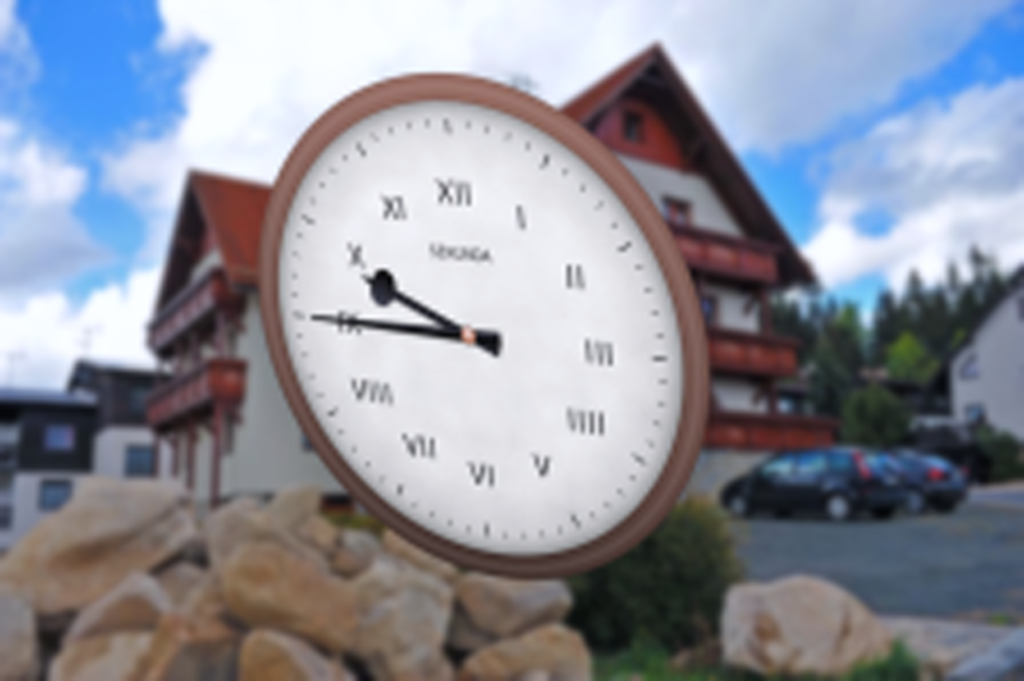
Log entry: {"hour": 9, "minute": 45}
